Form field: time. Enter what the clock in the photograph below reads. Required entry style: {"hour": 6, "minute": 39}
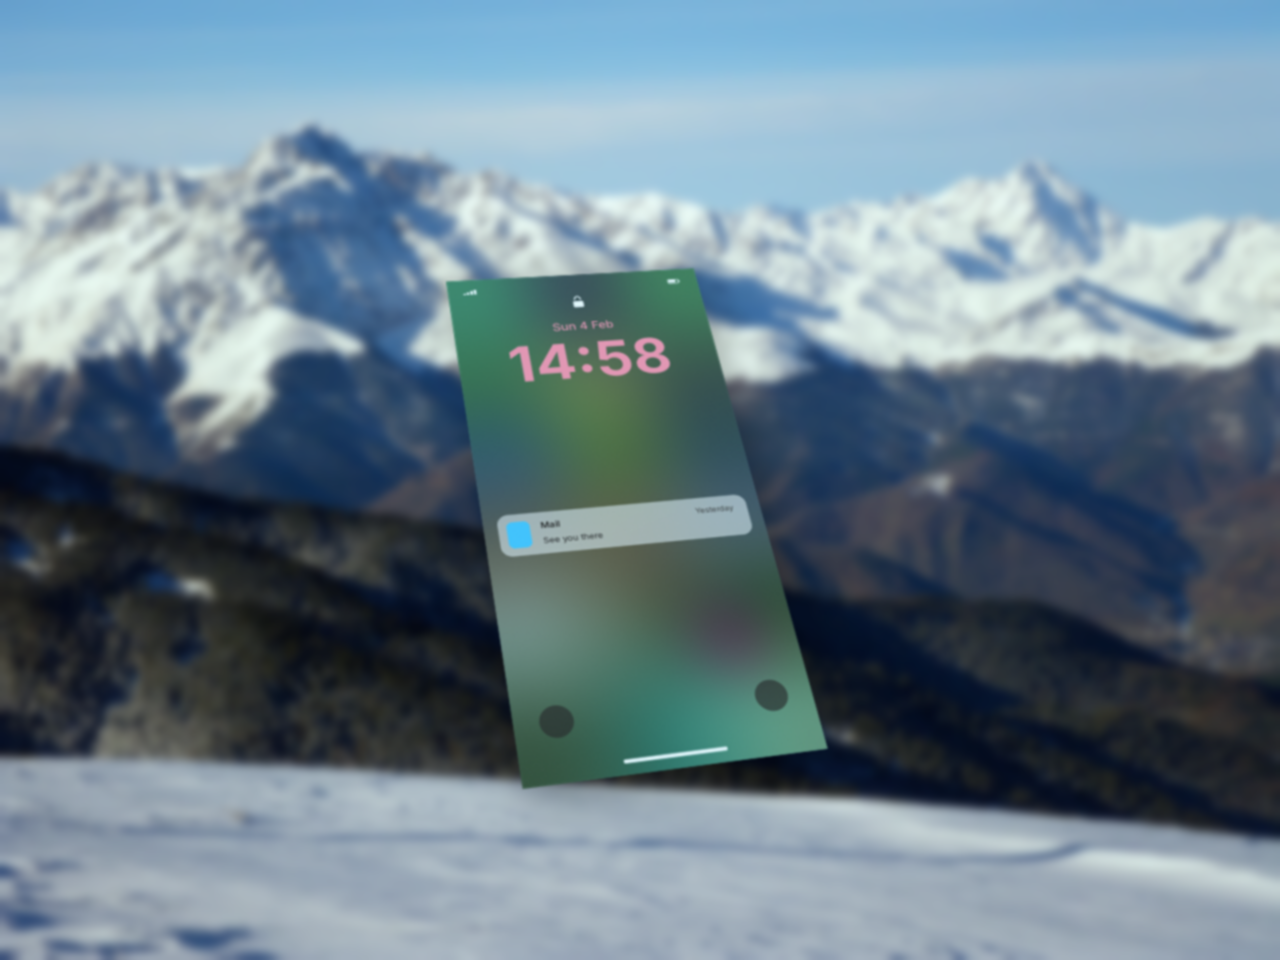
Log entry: {"hour": 14, "minute": 58}
